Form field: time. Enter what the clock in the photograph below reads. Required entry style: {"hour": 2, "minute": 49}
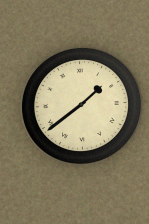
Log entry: {"hour": 1, "minute": 39}
